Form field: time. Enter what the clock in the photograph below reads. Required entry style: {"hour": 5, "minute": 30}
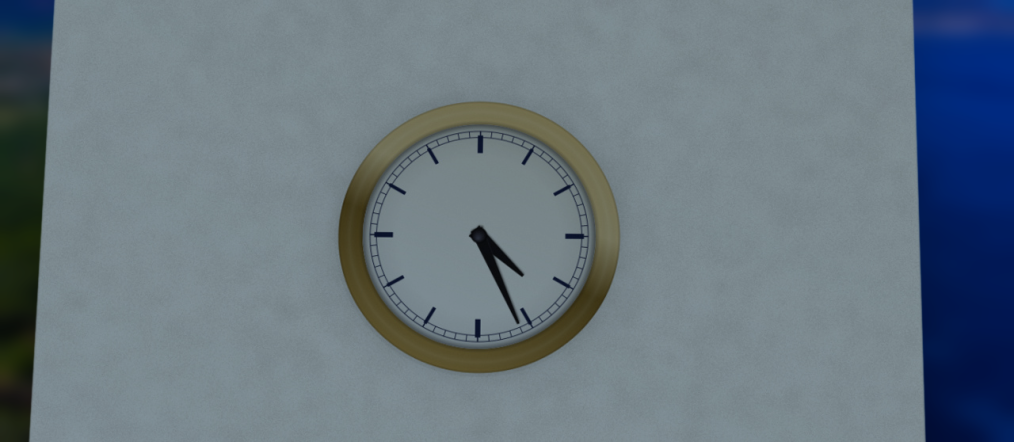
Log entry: {"hour": 4, "minute": 26}
